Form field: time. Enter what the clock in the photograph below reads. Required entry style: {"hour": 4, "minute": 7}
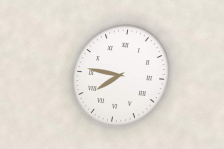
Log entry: {"hour": 7, "minute": 46}
